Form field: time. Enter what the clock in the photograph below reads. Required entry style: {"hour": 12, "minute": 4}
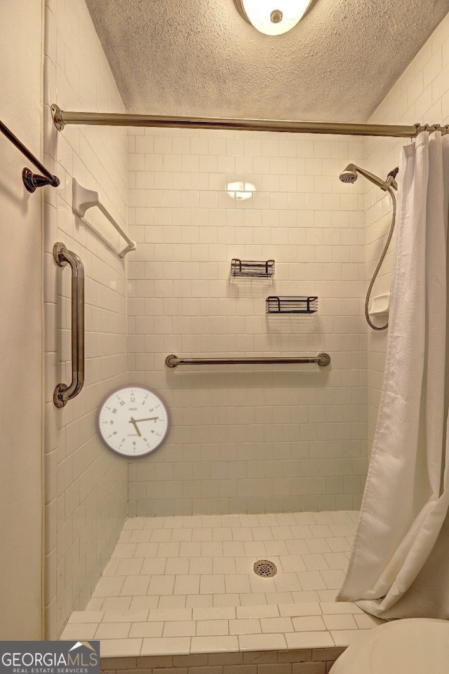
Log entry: {"hour": 5, "minute": 14}
